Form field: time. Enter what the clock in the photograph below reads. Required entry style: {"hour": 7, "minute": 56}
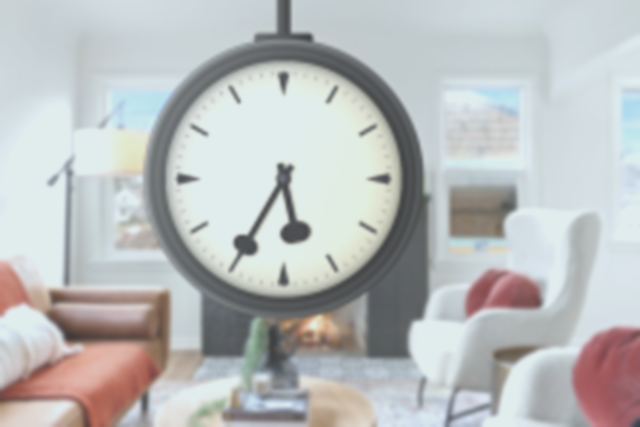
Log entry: {"hour": 5, "minute": 35}
